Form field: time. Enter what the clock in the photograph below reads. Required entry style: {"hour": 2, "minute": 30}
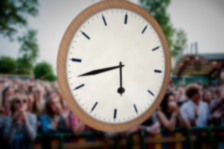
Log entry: {"hour": 5, "minute": 42}
